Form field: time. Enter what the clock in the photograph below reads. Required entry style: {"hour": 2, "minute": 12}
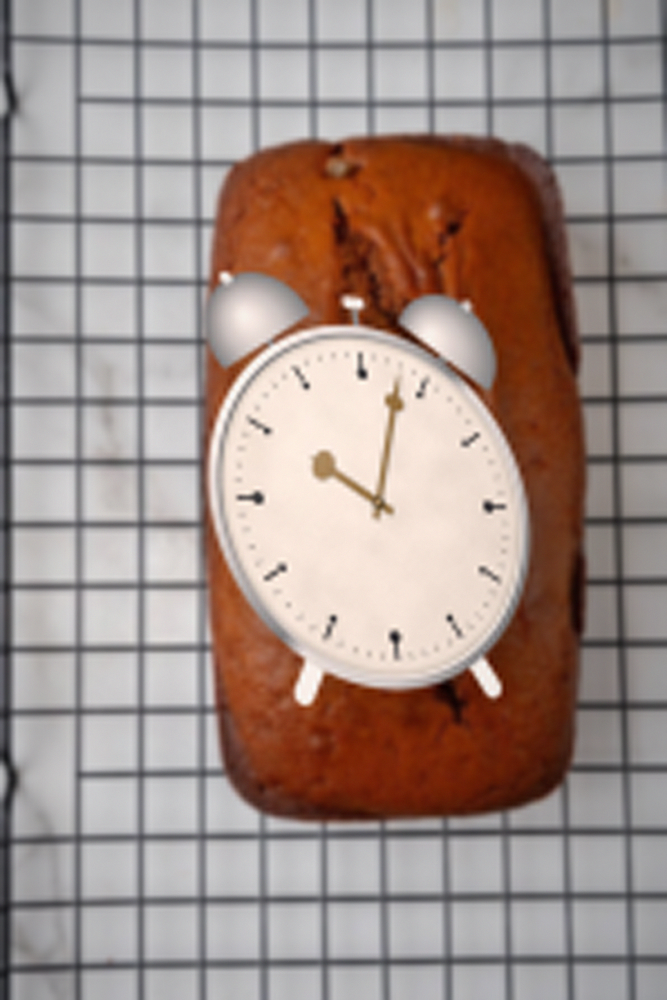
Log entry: {"hour": 10, "minute": 3}
